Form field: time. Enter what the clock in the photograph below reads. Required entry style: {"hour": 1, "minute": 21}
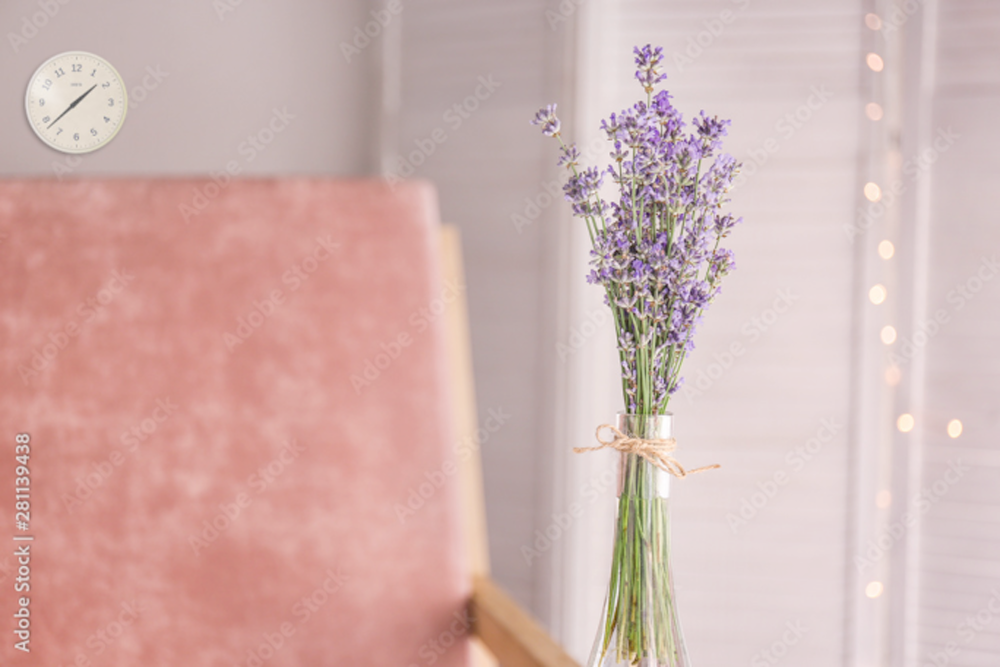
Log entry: {"hour": 1, "minute": 38}
